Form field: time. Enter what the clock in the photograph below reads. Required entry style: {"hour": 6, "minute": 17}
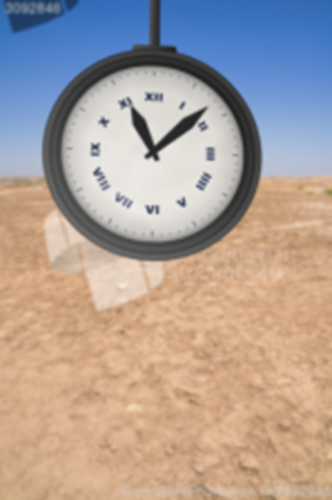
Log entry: {"hour": 11, "minute": 8}
